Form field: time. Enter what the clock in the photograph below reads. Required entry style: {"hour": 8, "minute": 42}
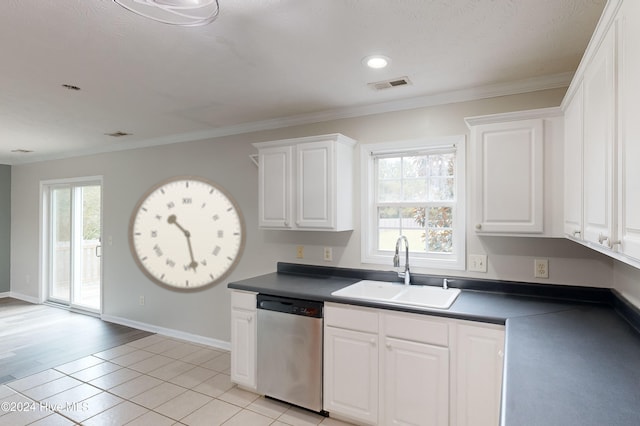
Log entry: {"hour": 10, "minute": 28}
